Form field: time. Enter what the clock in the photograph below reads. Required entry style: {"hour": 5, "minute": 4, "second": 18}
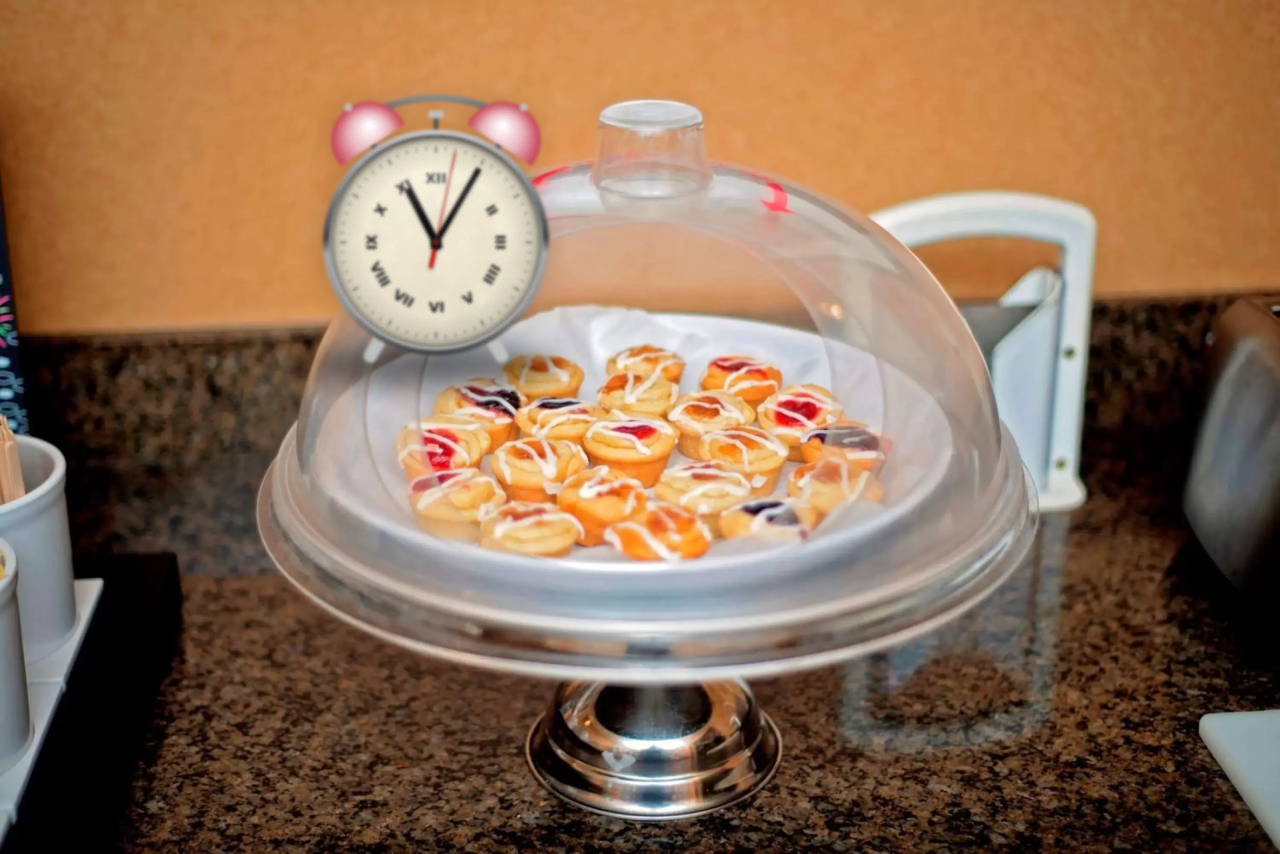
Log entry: {"hour": 11, "minute": 5, "second": 2}
